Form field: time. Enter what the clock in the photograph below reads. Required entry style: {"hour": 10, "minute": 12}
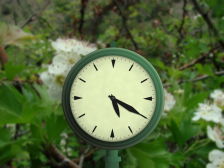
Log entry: {"hour": 5, "minute": 20}
